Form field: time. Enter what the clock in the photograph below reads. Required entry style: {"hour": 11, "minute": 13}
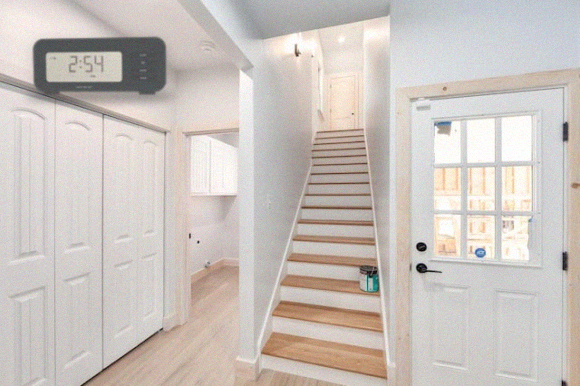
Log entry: {"hour": 2, "minute": 54}
